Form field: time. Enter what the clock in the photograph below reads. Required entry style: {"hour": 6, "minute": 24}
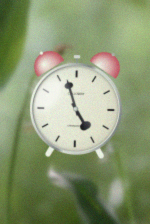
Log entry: {"hour": 4, "minute": 57}
